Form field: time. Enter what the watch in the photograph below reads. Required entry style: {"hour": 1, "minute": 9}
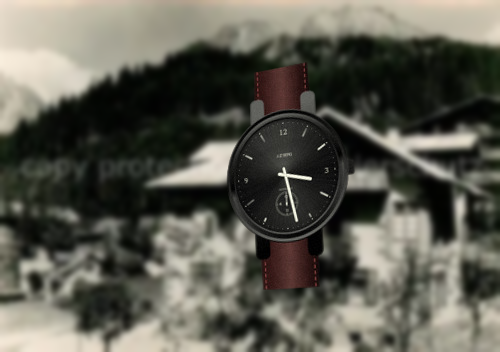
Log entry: {"hour": 3, "minute": 28}
